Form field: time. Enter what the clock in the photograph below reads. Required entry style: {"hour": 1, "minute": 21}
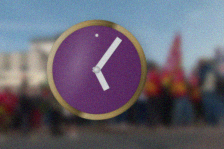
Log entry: {"hour": 5, "minute": 6}
